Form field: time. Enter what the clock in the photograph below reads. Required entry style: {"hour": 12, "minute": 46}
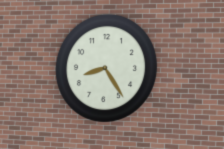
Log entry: {"hour": 8, "minute": 24}
